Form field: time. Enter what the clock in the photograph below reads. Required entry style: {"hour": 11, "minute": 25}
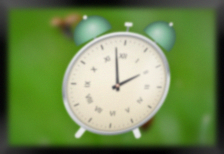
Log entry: {"hour": 1, "minute": 58}
